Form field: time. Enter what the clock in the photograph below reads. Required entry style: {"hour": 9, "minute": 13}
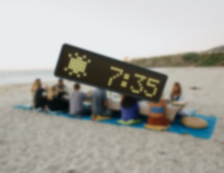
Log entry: {"hour": 7, "minute": 35}
